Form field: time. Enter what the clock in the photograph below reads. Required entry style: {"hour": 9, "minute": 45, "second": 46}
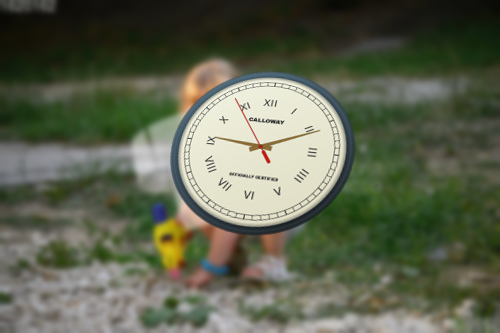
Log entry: {"hour": 9, "minute": 10, "second": 54}
